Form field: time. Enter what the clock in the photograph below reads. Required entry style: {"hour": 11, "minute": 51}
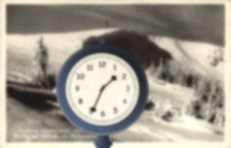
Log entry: {"hour": 1, "minute": 34}
